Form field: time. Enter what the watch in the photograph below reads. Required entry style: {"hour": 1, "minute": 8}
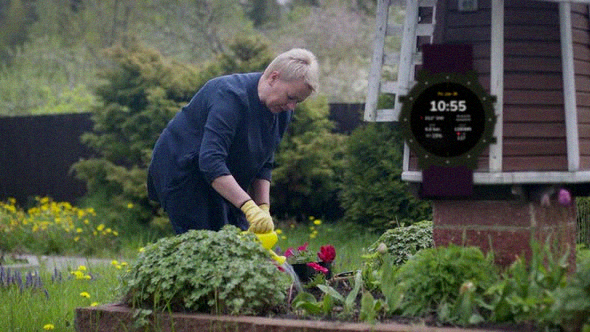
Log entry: {"hour": 10, "minute": 55}
